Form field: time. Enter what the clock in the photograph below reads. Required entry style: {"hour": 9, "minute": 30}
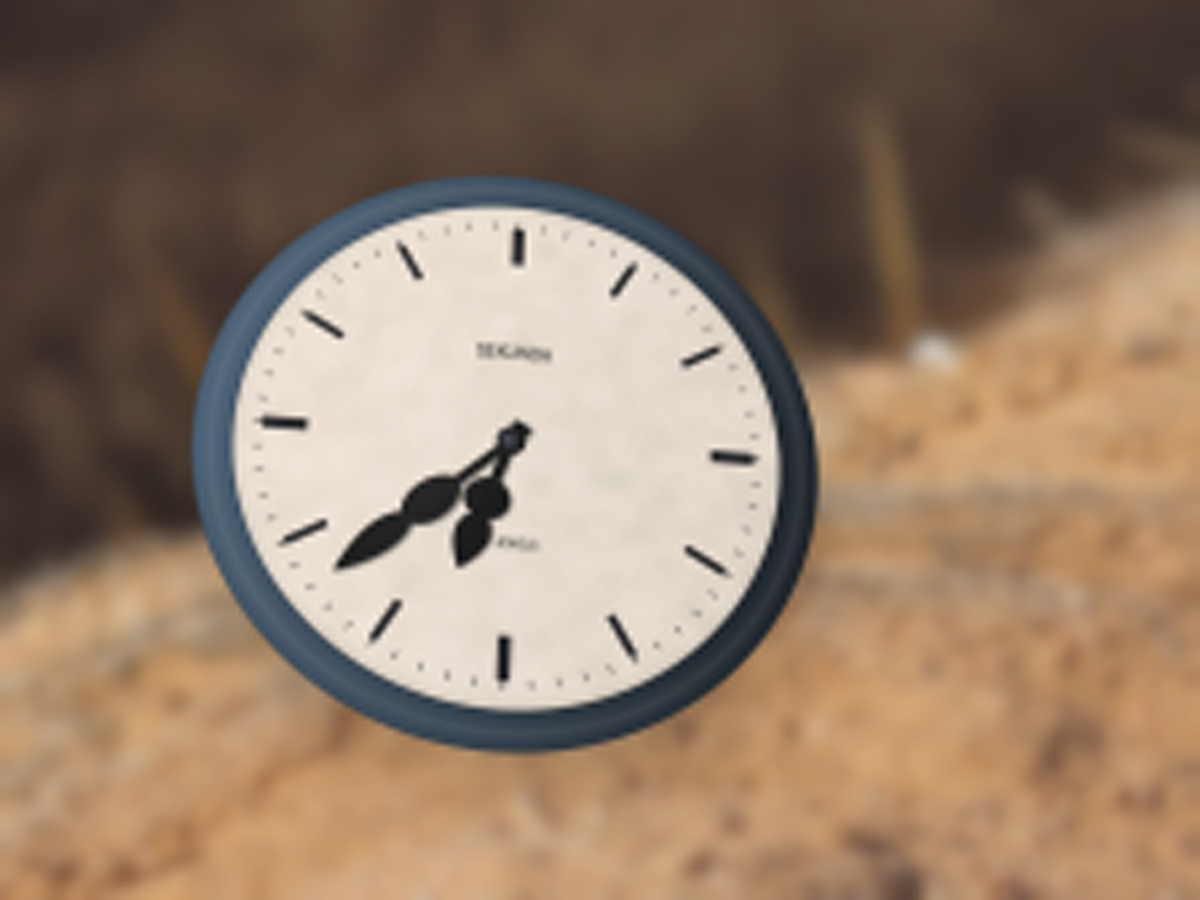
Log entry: {"hour": 6, "minute": 38}
